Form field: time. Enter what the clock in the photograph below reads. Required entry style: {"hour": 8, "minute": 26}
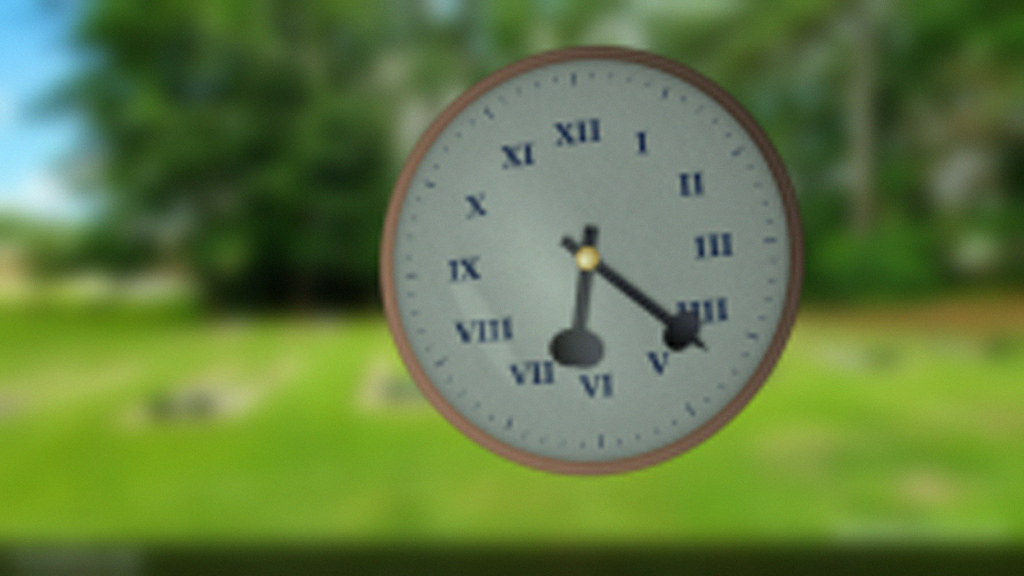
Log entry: {"hour": 6, "minute": 22}
